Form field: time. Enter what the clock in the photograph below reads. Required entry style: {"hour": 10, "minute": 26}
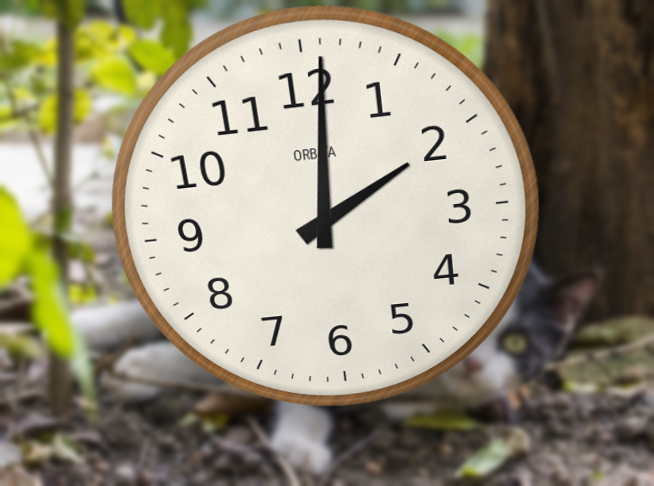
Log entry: {"hour": 2, "minute": 1}
